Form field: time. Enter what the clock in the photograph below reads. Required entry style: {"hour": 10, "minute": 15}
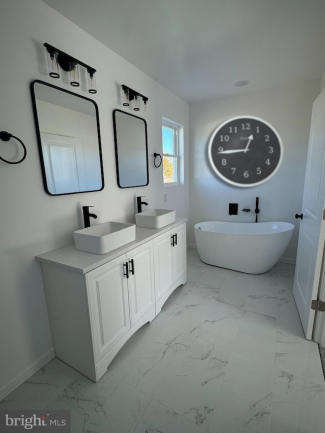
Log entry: {"hour": 12, "minute": 44}
